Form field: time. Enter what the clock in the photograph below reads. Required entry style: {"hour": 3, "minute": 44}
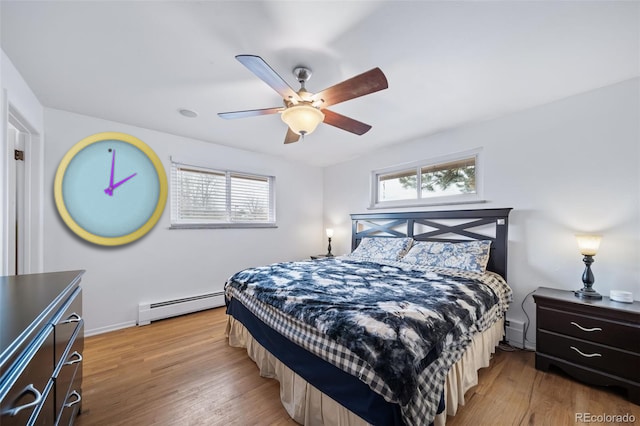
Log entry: {"hour": 2, "minute": 1}
